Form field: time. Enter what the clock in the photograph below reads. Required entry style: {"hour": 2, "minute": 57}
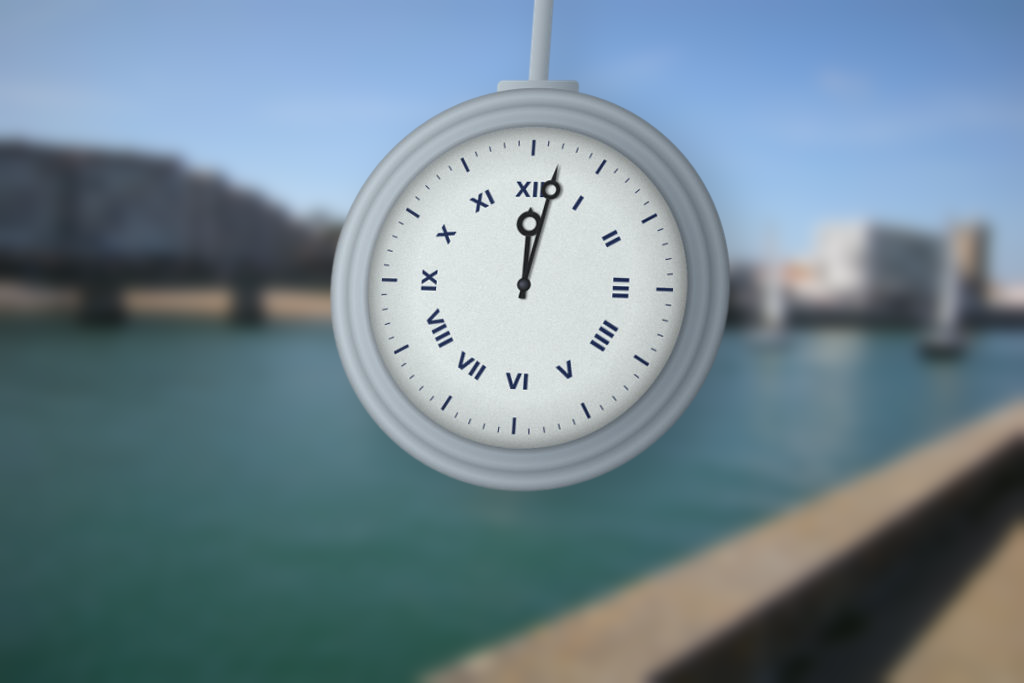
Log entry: {"hour": 12, "minute": 2}
